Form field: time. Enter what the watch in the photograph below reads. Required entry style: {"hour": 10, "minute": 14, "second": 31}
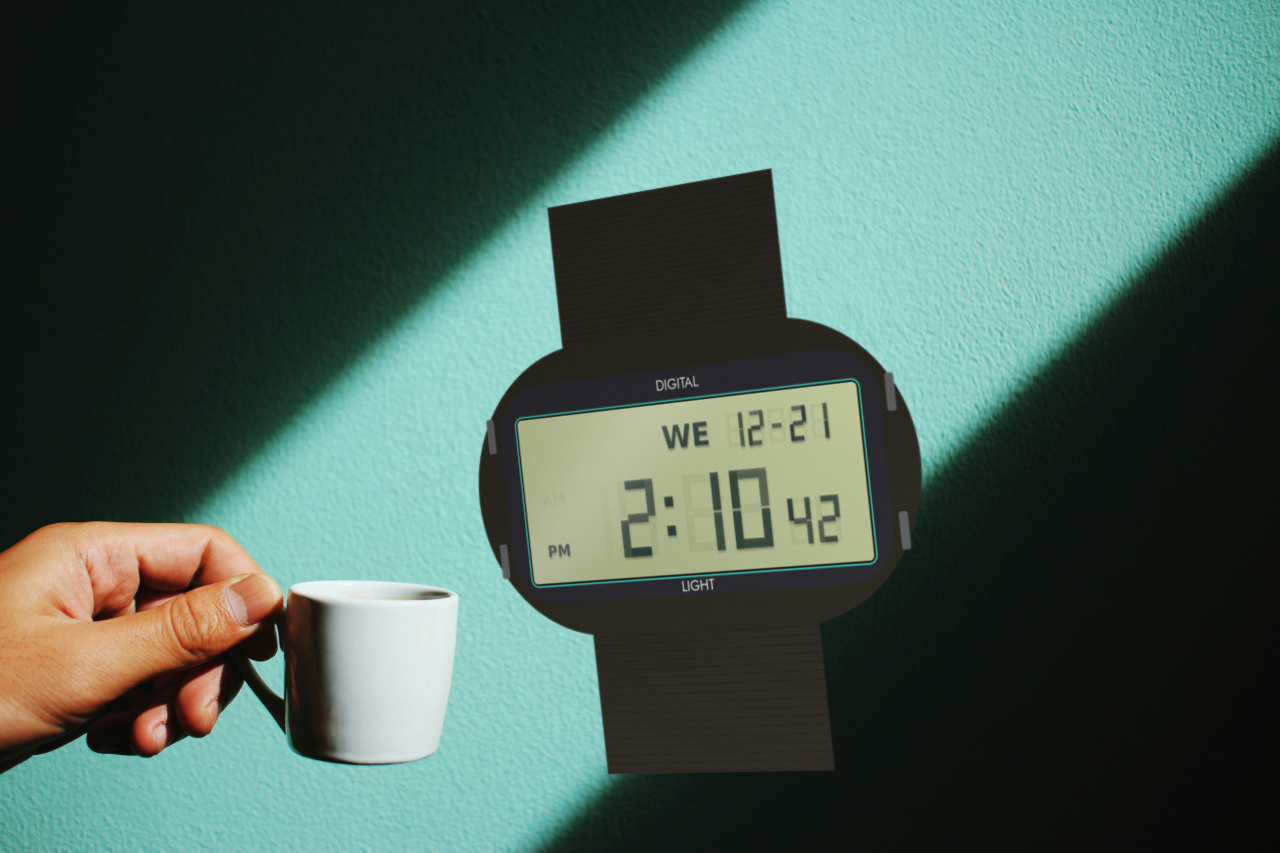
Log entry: {"hour": 2, "minute": 10, "second": 42}
